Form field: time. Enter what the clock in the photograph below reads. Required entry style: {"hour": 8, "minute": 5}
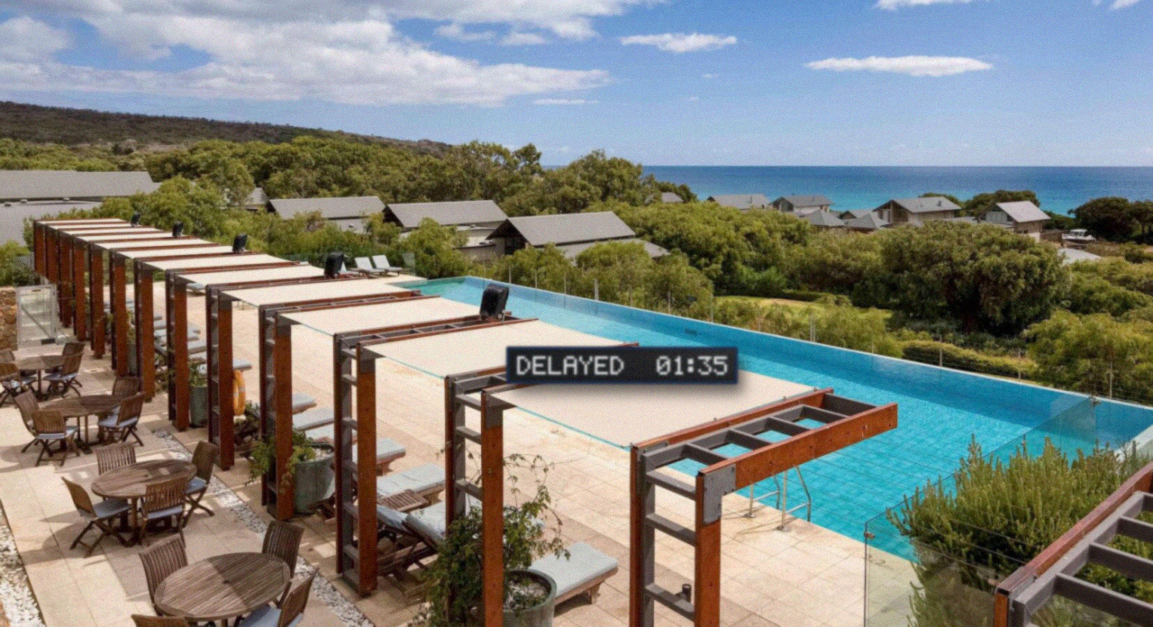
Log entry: {"hour": 1, "minute": 35}
